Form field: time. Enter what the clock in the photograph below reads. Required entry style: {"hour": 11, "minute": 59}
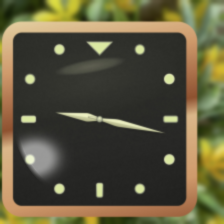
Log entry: {"hour": 9, "minute": 17}
